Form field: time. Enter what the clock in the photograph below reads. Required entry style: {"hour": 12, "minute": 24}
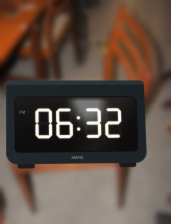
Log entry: {"hour": 6, "minute": 32}
